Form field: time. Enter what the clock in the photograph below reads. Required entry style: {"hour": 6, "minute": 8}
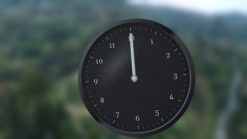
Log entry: {"hour": 12, "minute": 0}
